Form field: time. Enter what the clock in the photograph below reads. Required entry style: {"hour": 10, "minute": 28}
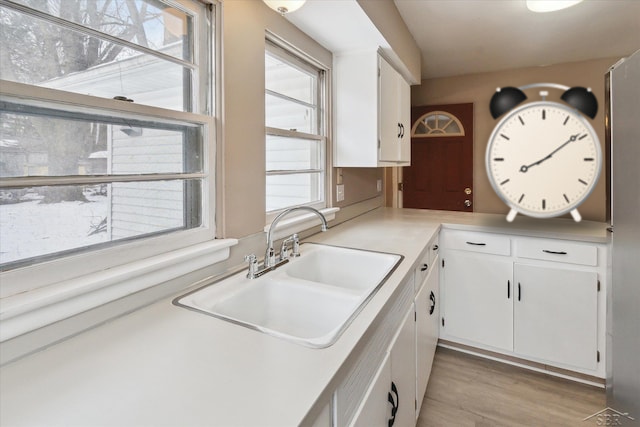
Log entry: {"hour": 8, "minute": 9}
